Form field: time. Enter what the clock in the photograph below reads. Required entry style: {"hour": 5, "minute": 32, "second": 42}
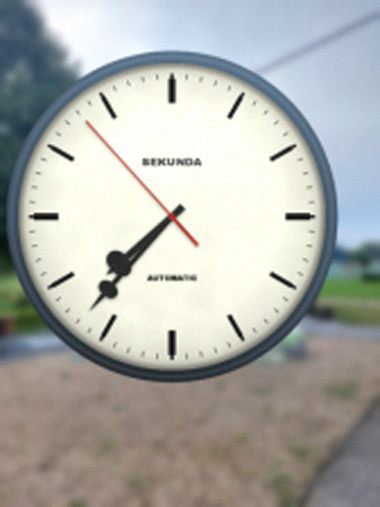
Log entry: {"hour": 7, "minute": 36, "second": 53}
